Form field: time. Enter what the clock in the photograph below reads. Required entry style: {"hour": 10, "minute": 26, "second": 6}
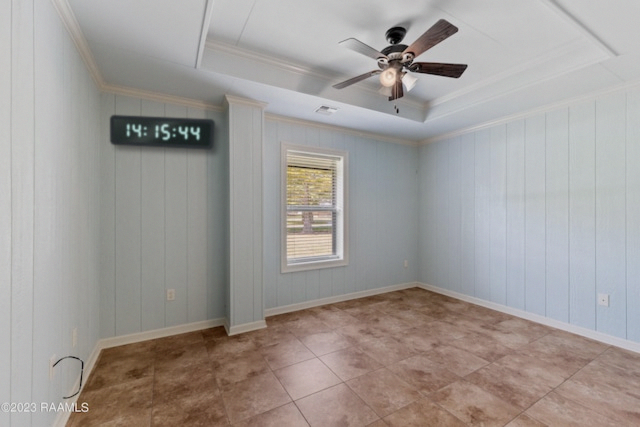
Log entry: {"hour": 14, "minute": 15, "second": 44}
